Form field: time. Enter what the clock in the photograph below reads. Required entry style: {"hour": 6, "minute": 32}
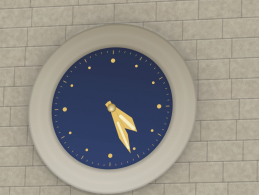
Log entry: {"hour": 4, "minute": 26}
